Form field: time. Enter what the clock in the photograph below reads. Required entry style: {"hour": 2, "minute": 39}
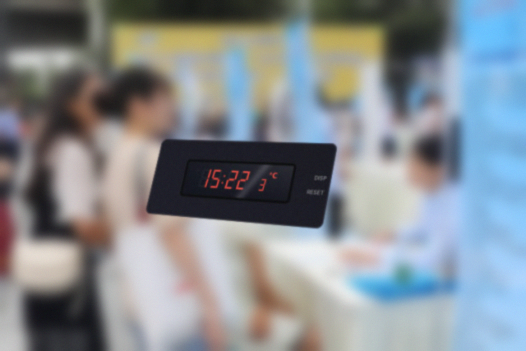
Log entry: {"hour": 15, "minute": 22}
